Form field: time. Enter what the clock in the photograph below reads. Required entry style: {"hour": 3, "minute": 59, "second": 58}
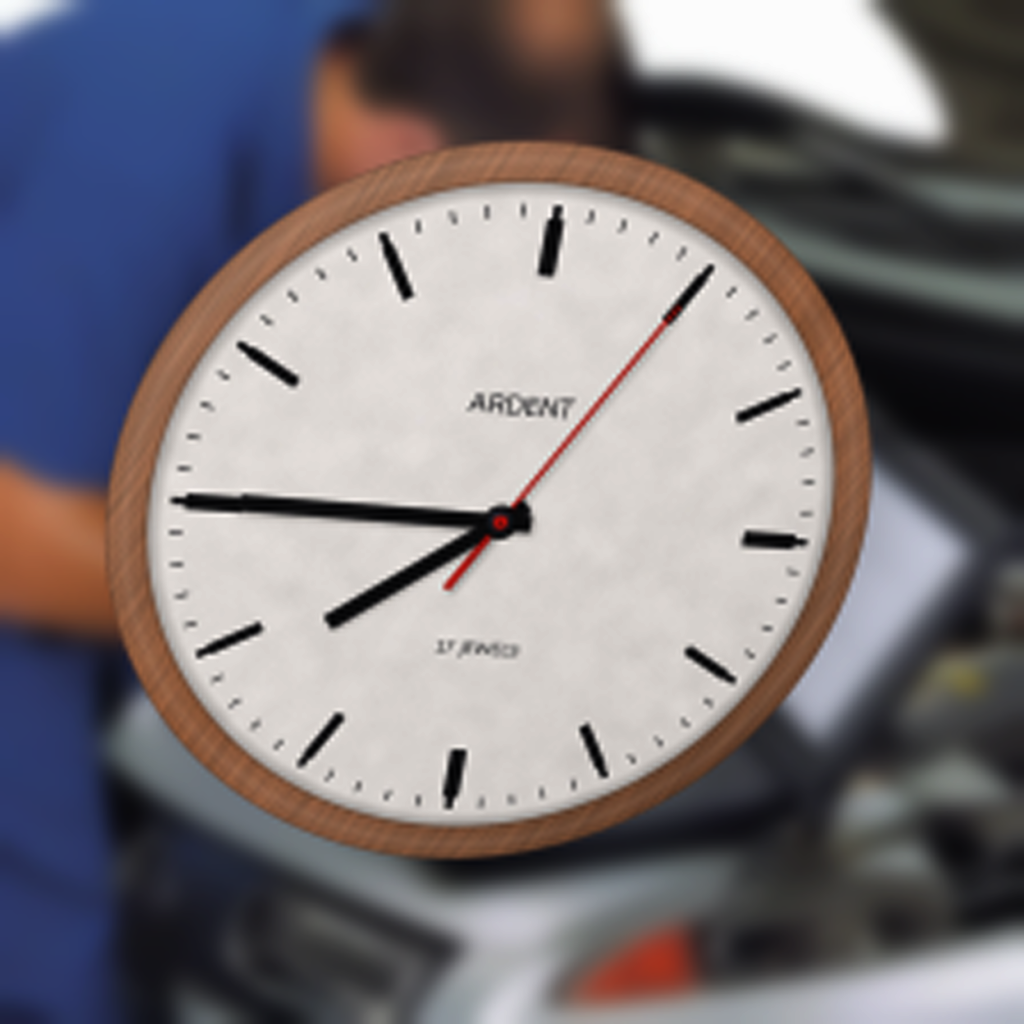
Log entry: {"hour": 7, "minute": 45, "second": 5}
